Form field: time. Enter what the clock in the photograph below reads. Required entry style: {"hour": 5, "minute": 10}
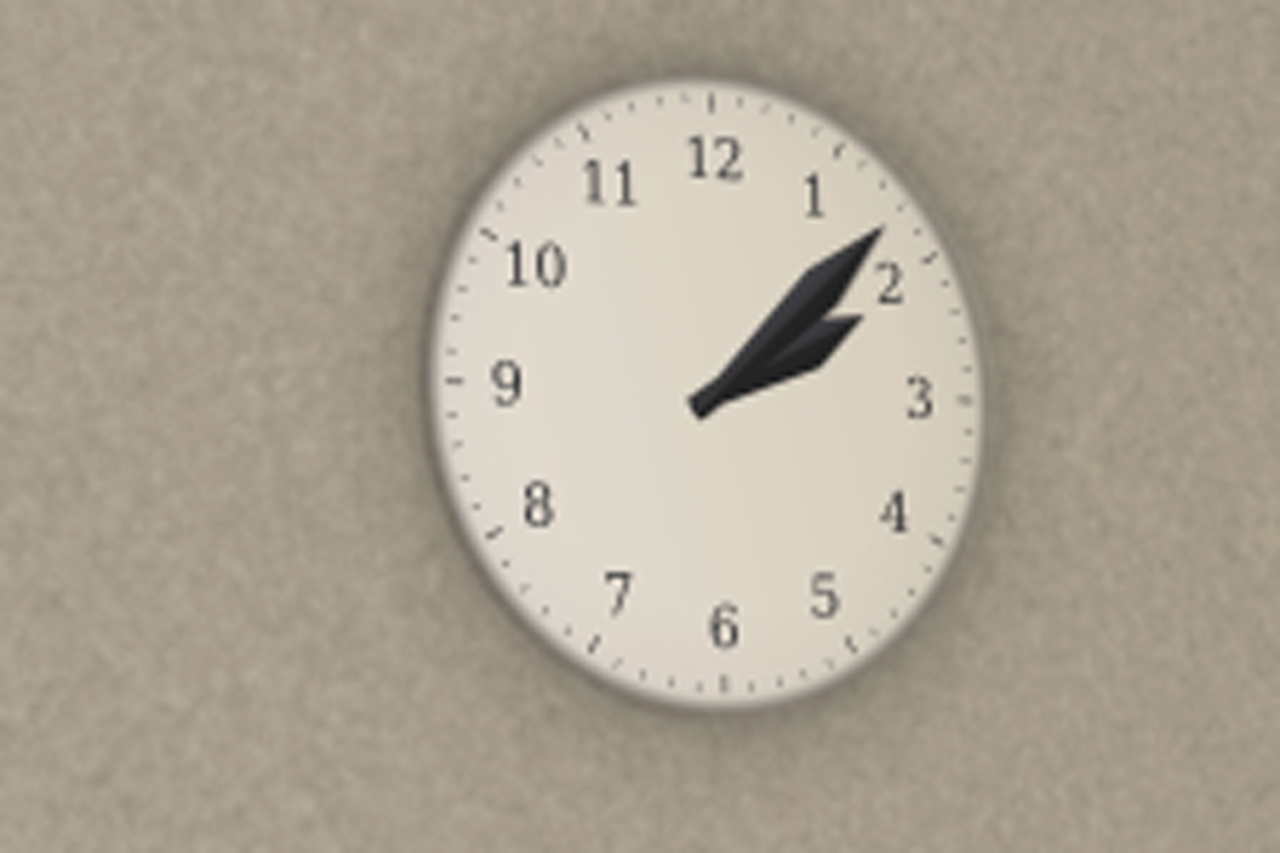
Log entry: {"hour": 2, "minute": 8}
